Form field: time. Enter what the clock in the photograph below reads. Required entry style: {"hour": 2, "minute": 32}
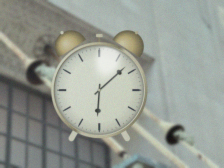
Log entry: {"hour": 6, "minute": 8}
